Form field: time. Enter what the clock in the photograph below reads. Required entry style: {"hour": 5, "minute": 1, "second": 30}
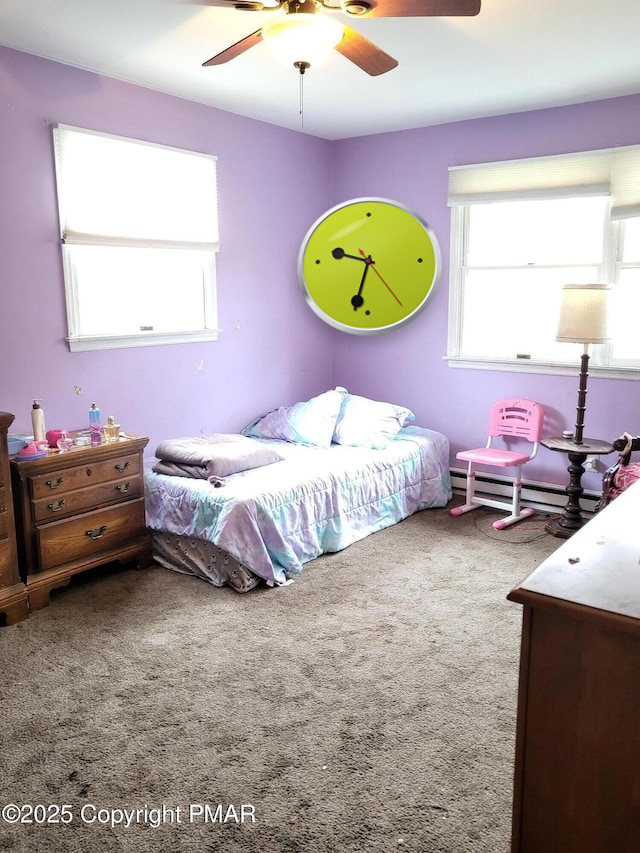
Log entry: {"hour": 9, "minute": 32, "second": 24}
